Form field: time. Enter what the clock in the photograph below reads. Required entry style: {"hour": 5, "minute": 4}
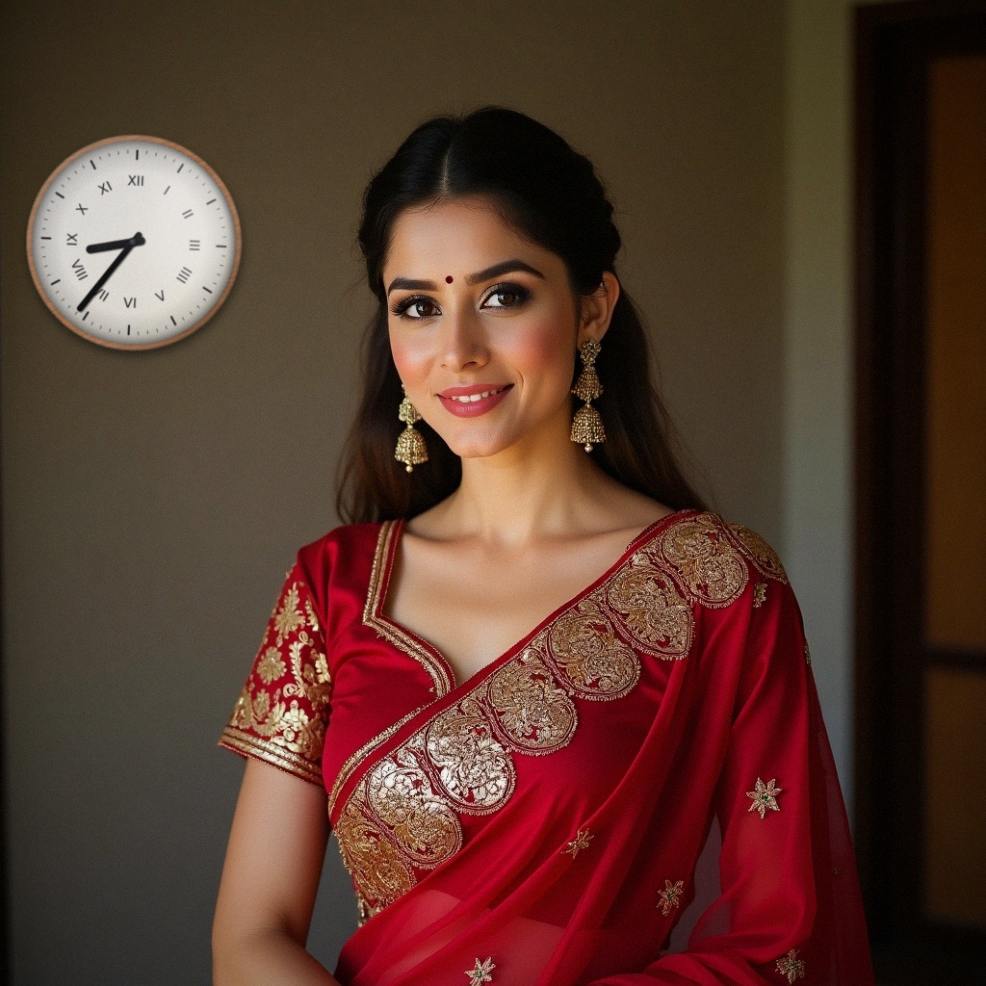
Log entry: {"hour": 8, "minute": 36}
